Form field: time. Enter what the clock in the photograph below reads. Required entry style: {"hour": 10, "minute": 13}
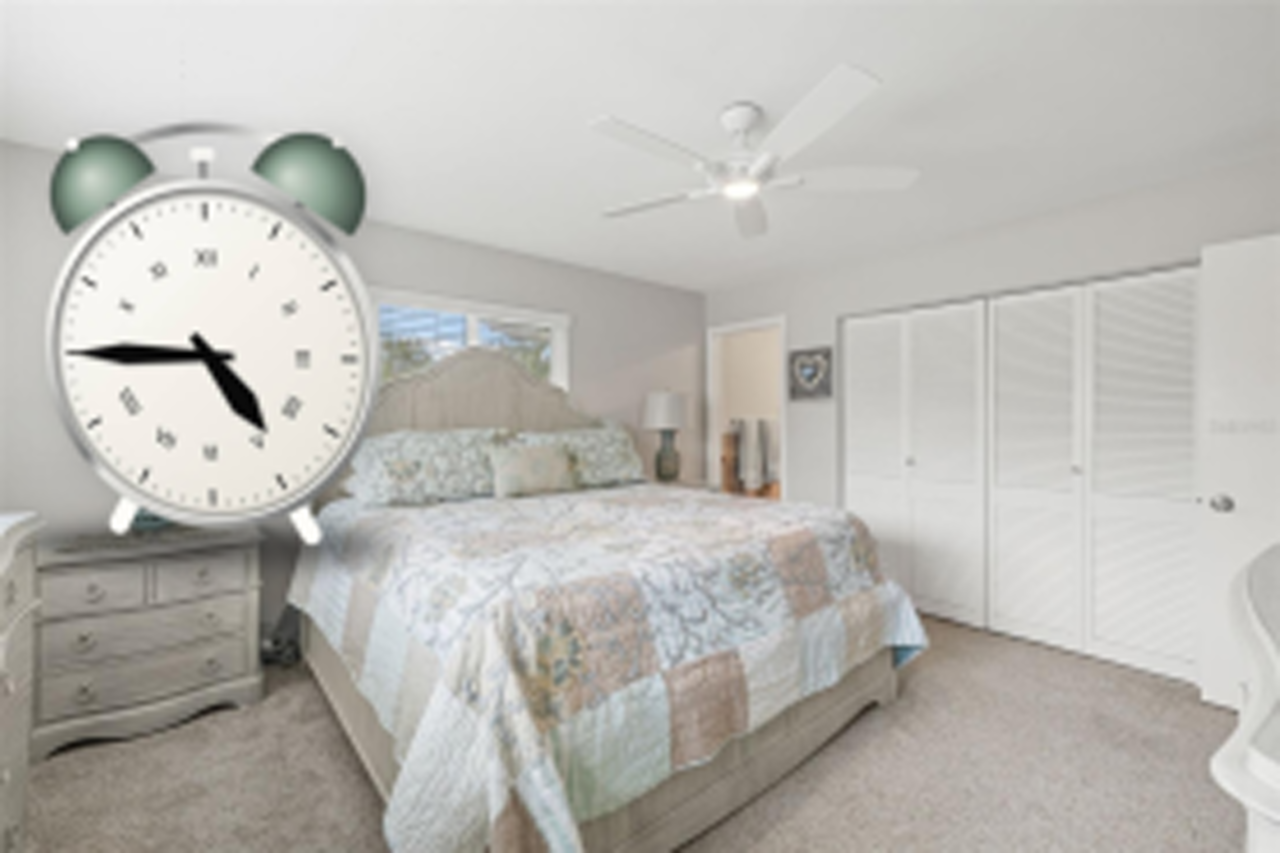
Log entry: {"hour": 4, "minute": 45}
